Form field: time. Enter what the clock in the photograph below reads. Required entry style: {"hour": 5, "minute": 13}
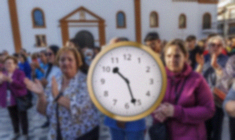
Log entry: {"hour": 10, "minute": 27}
